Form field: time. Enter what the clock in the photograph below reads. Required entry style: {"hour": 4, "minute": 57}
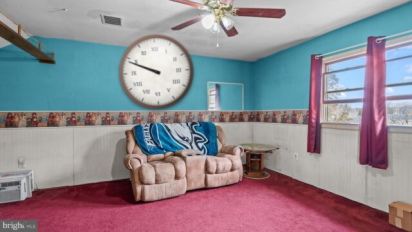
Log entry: {"hour": 9, "minute": 49}
